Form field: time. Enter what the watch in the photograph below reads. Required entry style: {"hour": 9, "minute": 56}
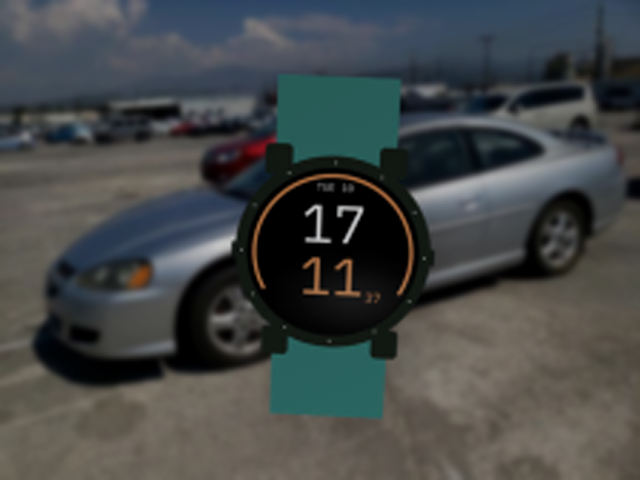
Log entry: {"hour": 17, "minute": 11}
